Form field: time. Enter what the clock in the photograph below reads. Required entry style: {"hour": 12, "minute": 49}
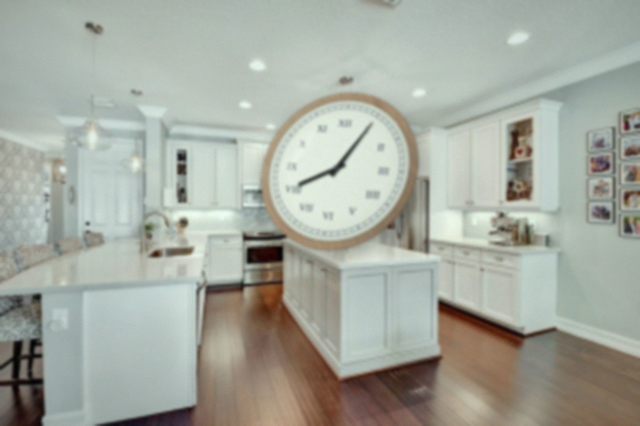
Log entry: {"hour": 8, "minute": 5}
